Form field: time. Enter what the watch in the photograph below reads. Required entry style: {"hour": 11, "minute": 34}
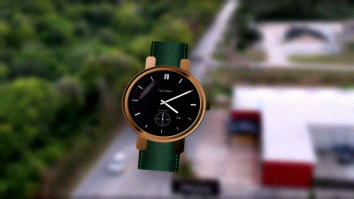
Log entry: {"hour": 4, "minute": 10}
